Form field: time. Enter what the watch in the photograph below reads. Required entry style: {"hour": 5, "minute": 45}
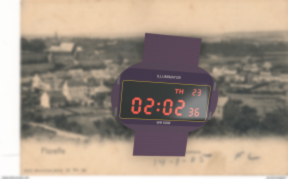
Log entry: {"hour": 2, "minute": 2}
